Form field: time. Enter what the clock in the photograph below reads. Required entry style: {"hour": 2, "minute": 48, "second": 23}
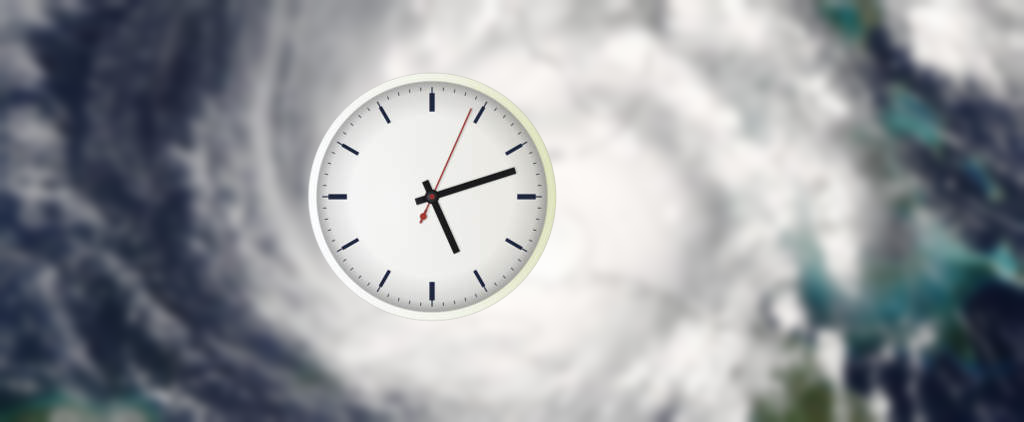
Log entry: {"hour": 5, "minute": 12, "second": 4}
